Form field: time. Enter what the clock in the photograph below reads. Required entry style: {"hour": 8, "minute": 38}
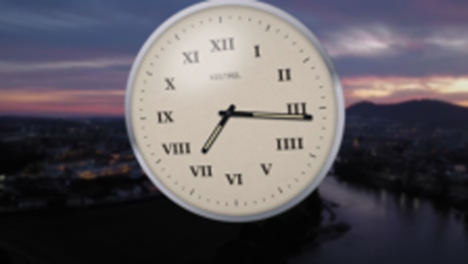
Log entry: {"hour": 7, "minute": 16}
